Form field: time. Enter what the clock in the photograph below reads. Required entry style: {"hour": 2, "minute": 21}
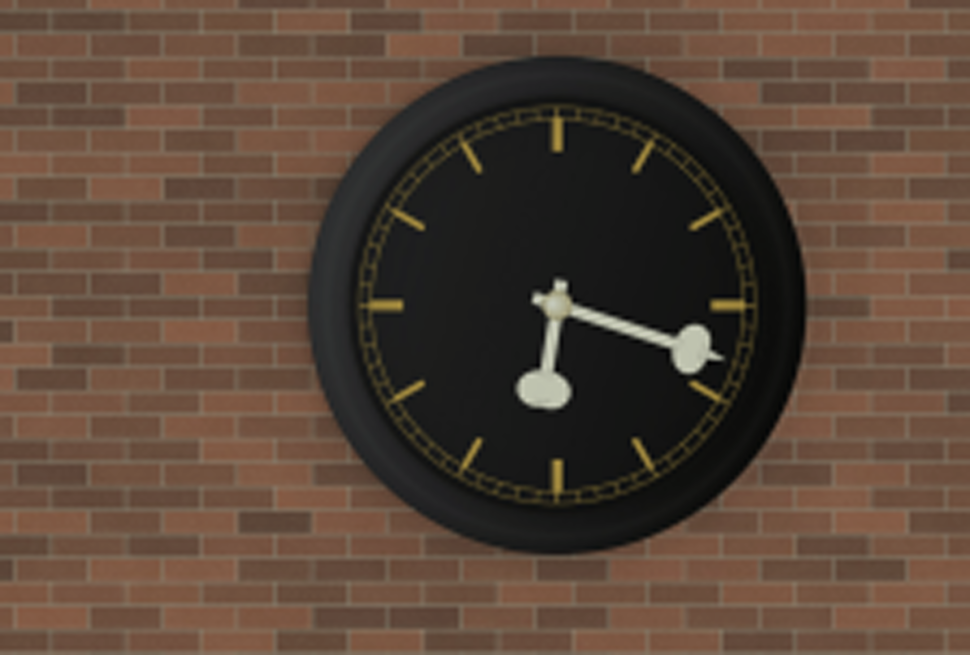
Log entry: {"hour": 6, "minute": 18}
